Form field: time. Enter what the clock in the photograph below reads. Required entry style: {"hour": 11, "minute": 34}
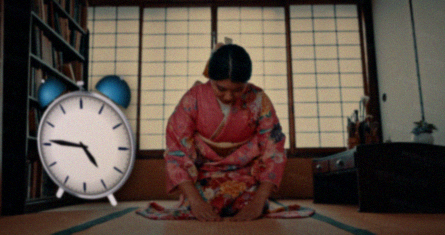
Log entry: {"hour": 4, "minute": 46}
